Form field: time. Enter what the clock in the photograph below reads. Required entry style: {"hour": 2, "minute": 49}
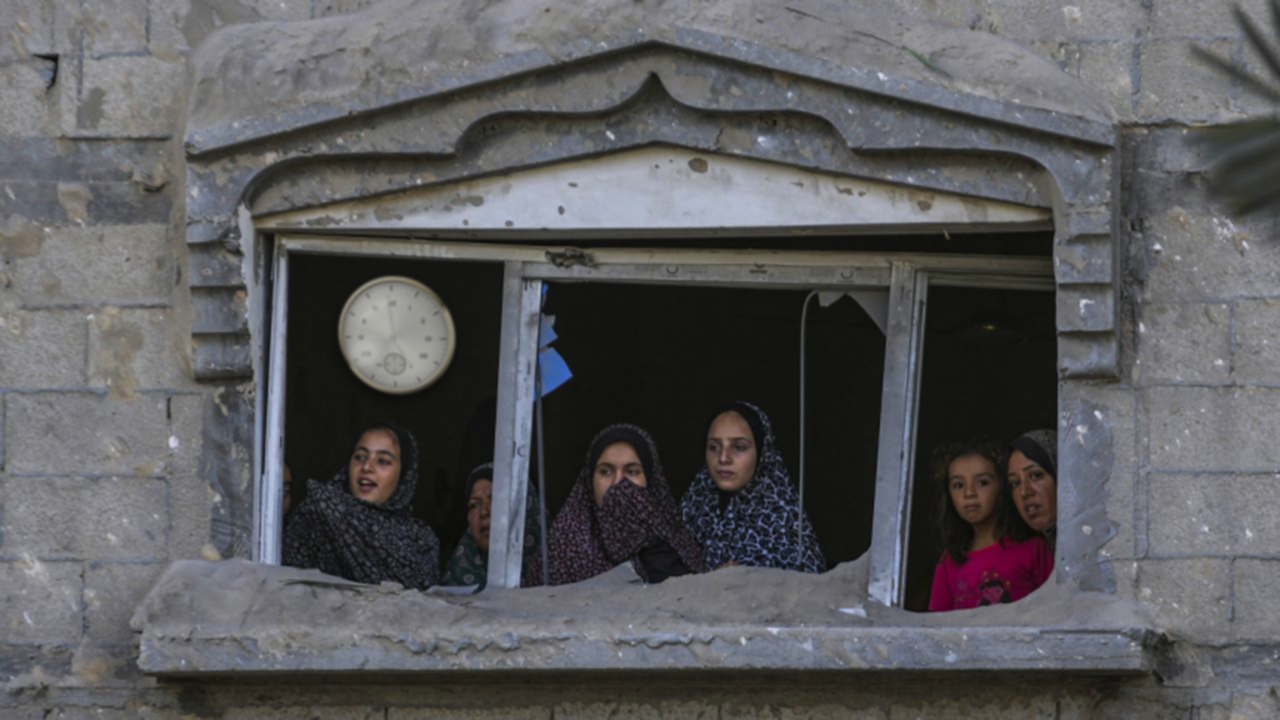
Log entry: {"hour": 4, "minute": 59}
